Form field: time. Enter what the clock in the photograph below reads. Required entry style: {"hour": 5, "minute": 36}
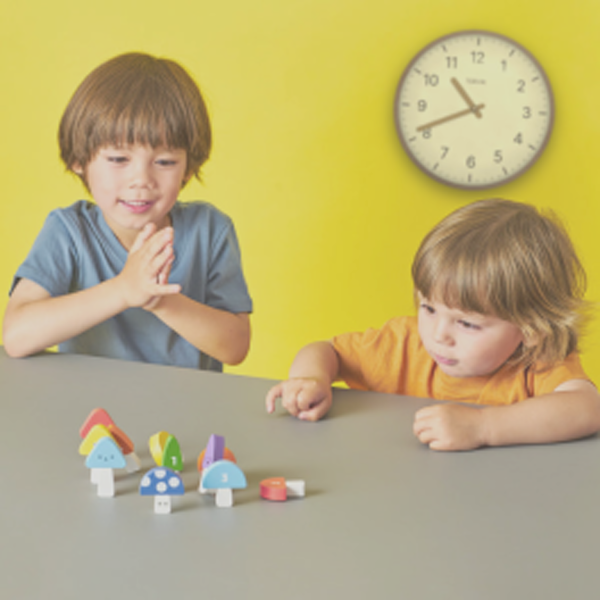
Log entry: {"hour": 10, "minute": 41}
